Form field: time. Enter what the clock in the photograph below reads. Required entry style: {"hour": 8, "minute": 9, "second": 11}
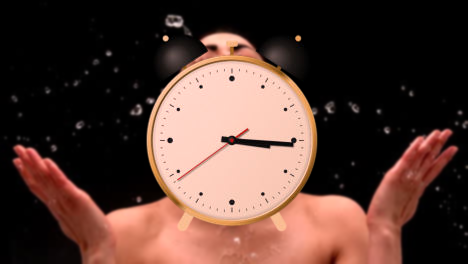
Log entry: {"hour": 3, "minute": 15, "second": 39}
